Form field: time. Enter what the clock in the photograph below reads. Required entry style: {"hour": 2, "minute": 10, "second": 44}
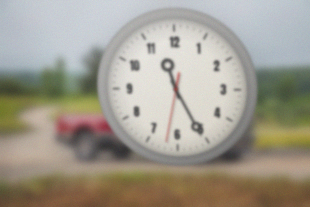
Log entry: {"hour": 11, "minute": 25, "second": 32}
